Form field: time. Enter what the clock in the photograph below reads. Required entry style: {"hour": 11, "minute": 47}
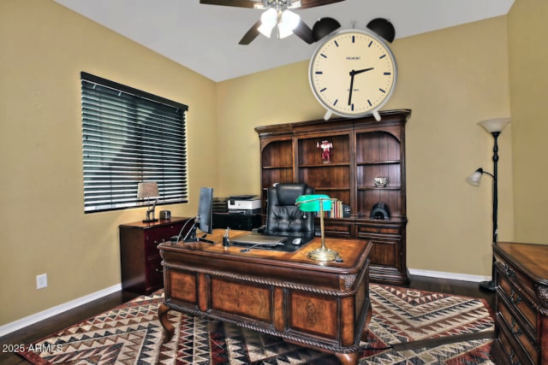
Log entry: {"hour": 2, "minute": 31}
